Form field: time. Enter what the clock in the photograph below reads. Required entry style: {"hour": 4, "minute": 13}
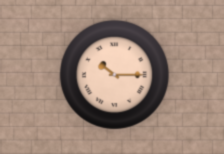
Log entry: {"hour": 10, "minute": 15}
